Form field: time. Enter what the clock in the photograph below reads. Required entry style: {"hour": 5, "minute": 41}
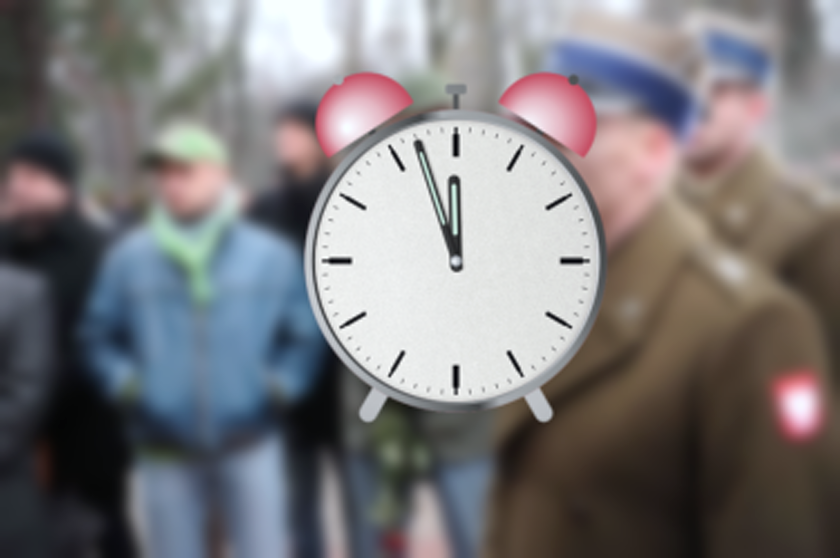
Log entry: {"hour": 11, "minute": 57}
